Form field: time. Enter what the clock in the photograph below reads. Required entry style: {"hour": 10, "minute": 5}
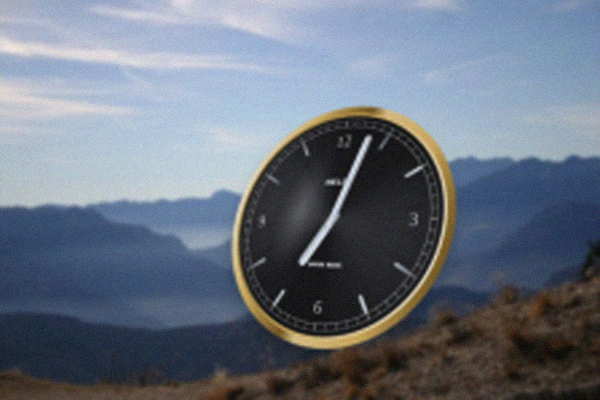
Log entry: {"hour": 7, "minute": 3}
